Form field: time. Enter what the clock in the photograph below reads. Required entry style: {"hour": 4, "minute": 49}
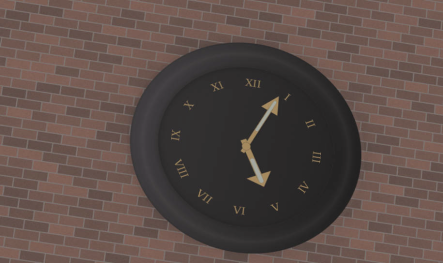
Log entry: {"hour": 5, "minute": 4}
